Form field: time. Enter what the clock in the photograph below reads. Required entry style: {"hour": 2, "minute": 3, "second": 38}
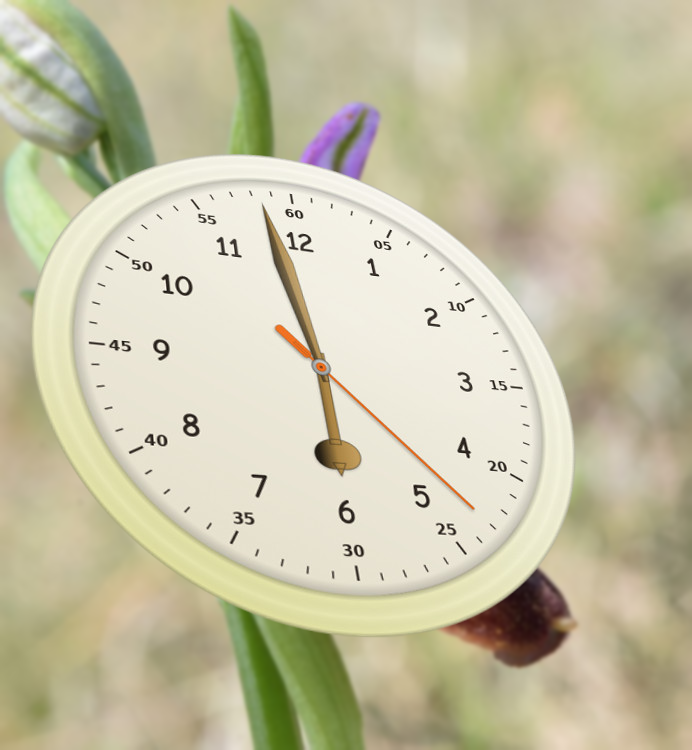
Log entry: {"hour": 5, "minute": 58, "second": 23}
